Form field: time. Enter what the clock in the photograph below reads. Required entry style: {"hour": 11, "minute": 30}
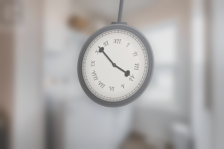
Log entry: {"hour": 3, "minute": 52}
